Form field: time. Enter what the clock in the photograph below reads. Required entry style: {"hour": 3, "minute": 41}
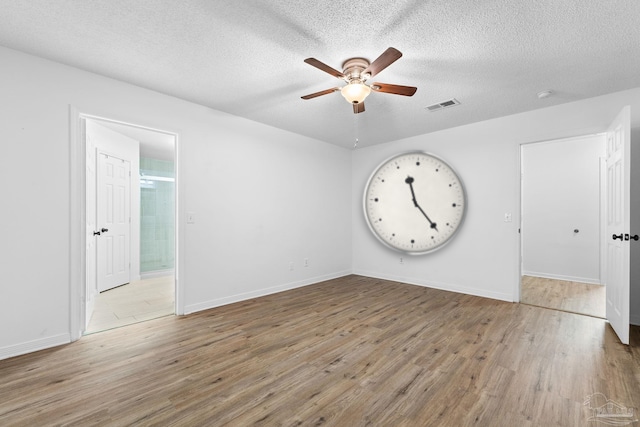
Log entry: {"hour": 11, "minute": 23}
